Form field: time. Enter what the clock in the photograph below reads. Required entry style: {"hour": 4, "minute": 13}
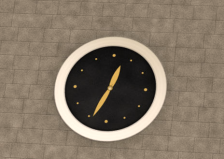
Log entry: {"hour": 12, "minute": 34}
